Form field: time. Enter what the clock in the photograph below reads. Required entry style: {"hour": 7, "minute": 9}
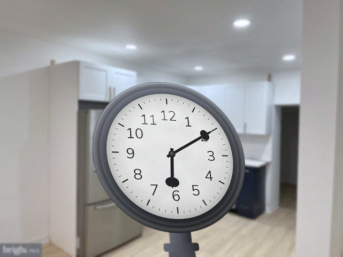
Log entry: {"hour": 6, "minute": 10}
